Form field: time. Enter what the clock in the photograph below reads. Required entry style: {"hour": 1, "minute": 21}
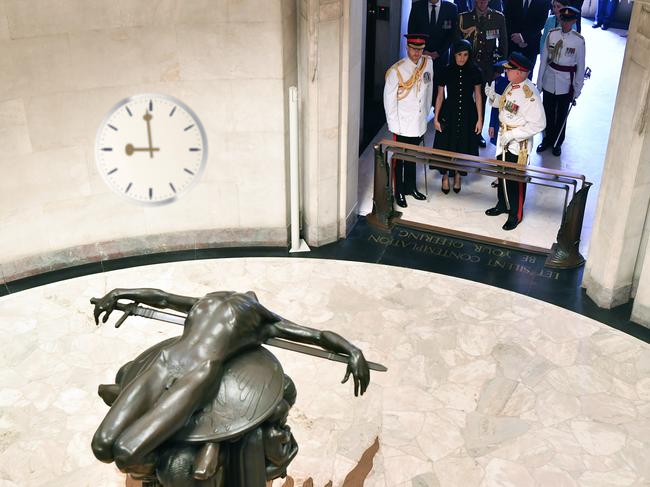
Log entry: {"hour": 8, "minute": 59}
